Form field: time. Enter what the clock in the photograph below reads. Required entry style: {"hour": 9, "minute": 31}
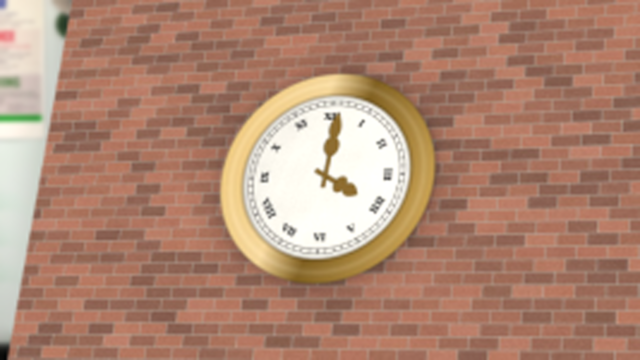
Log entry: {"hour": 4, "minute": 1}
